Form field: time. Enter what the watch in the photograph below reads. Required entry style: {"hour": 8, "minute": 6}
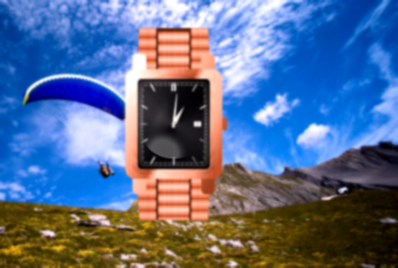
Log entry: {"hour": 1, "minute": 1}
